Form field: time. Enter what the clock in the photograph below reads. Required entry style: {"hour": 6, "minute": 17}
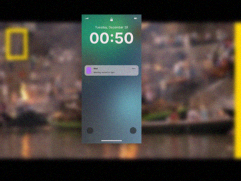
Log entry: {"hour": 0, "minute": 50}
